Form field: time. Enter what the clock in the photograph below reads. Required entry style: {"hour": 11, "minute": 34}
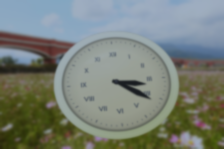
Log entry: {"hour": 3, "minute": 21}
